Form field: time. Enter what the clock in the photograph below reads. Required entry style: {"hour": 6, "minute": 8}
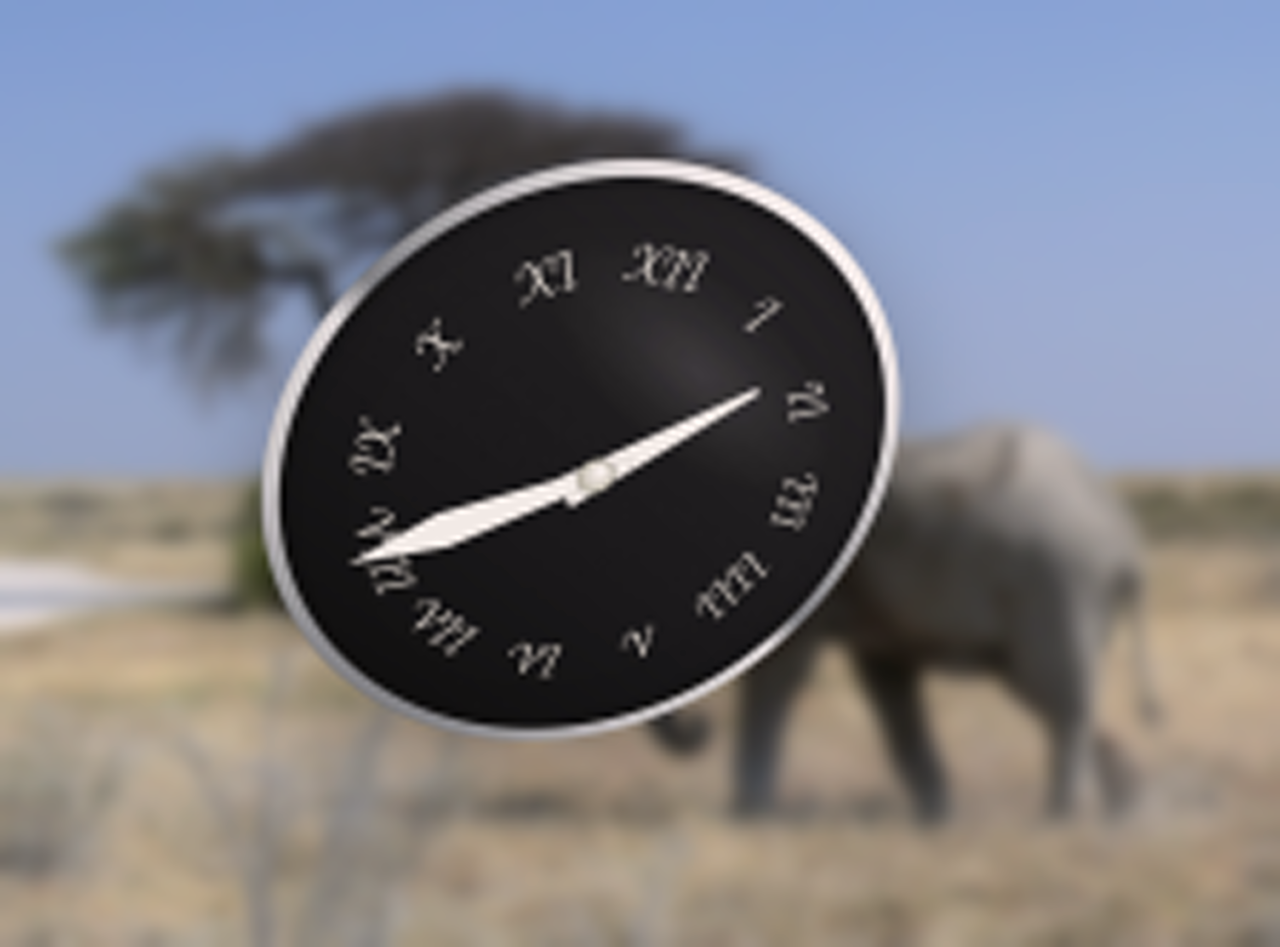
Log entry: {"hour": 1, "minute": 40}
